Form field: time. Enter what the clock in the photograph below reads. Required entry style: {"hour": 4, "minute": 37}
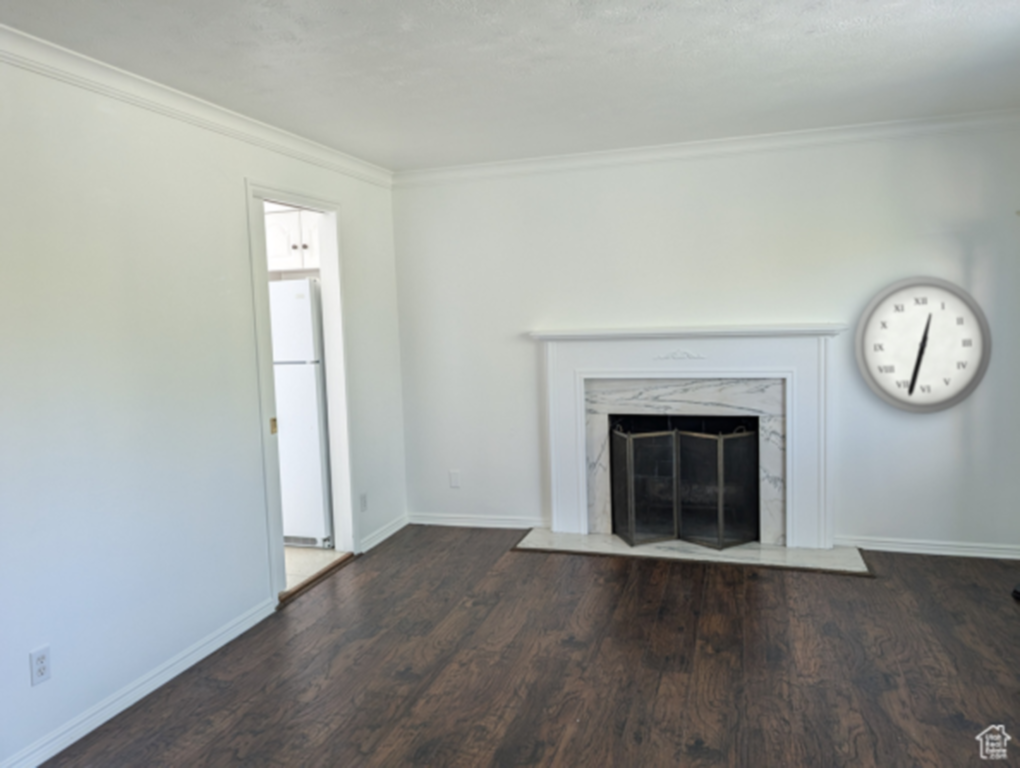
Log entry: {"hour": 12, "minute": 33}
